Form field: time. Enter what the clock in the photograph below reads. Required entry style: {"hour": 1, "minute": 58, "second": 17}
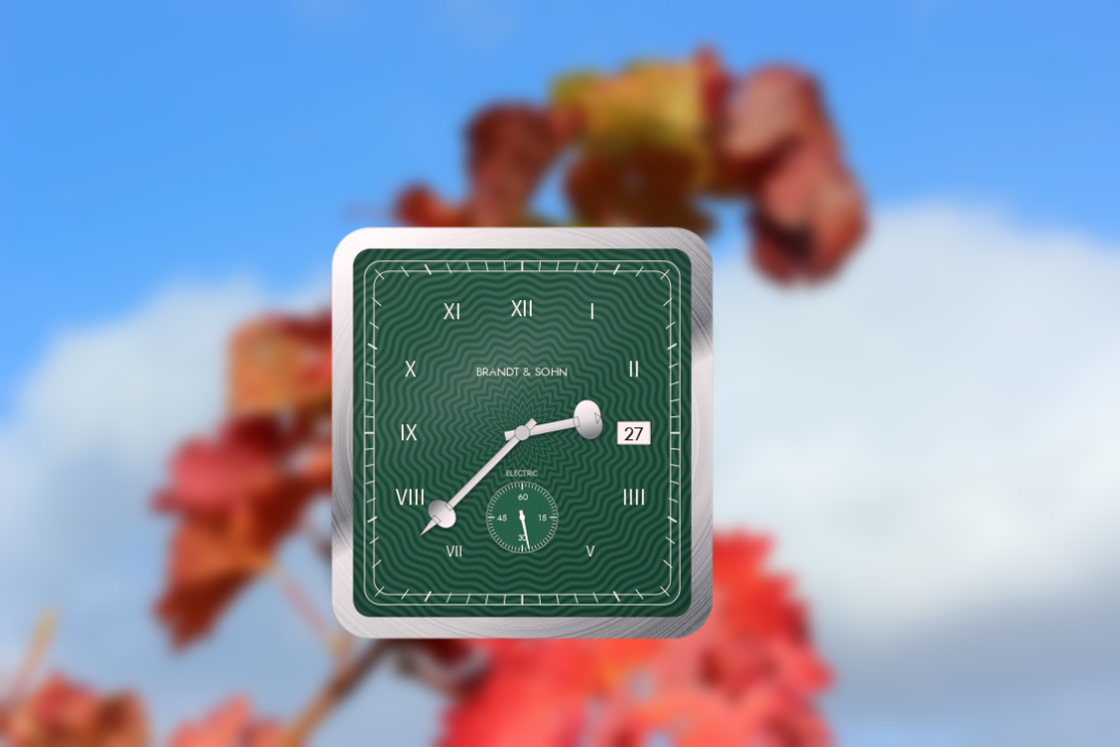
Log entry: {"hour": 2, "minute": 37, "second": 28}
